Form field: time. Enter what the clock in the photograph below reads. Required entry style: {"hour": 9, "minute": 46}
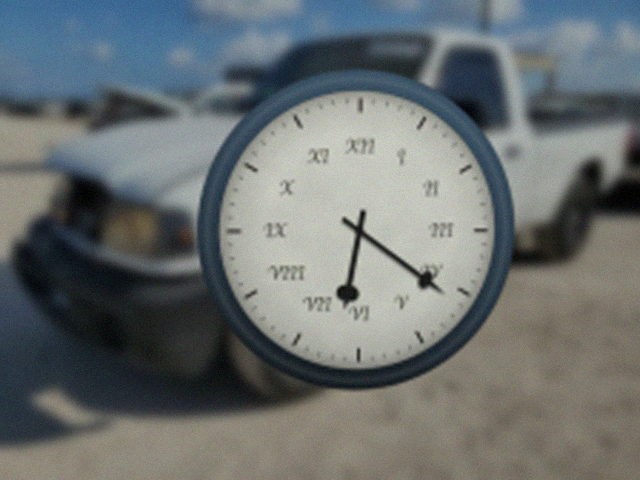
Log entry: {"hour": 6, "minute": 21}
